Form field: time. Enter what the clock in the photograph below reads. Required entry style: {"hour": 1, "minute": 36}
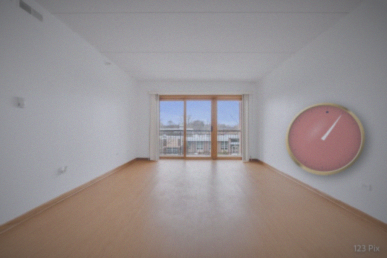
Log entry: {"hour": 1, "minute": 5}
